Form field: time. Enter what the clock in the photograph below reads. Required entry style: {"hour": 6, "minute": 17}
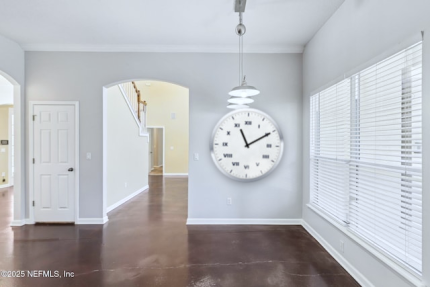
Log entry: {"hour": 11, "minute": 10}
